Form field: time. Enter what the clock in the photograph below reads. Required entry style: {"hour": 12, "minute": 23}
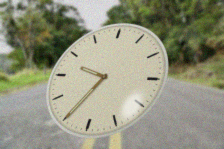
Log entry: {"hour": 9, "minute": 35}
